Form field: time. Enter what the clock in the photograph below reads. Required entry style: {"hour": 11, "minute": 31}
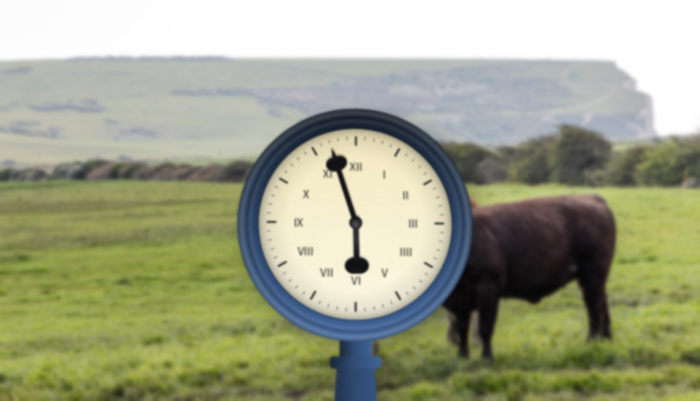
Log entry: {"hour": 5, "minute": 57}
